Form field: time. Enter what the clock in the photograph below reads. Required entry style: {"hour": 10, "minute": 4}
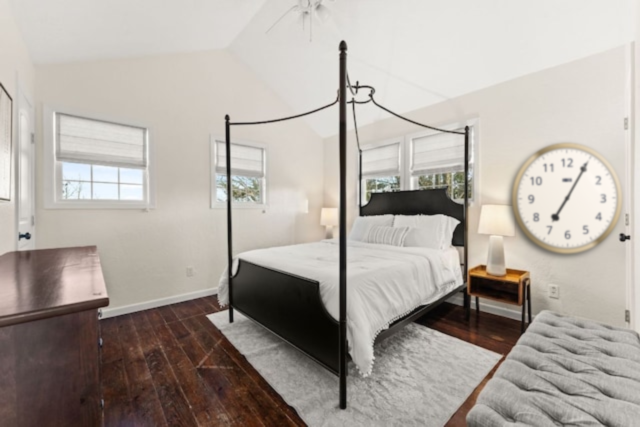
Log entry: {"hour": 7, "minute": 5}
